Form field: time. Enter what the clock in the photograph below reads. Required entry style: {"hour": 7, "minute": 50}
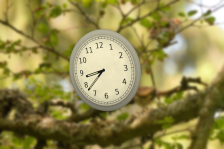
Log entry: {"hour": 8, "minute": 38}
